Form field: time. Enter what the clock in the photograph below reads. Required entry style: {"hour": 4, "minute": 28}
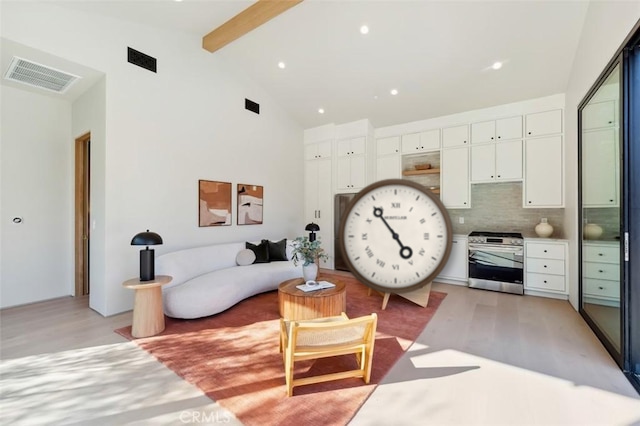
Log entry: {"hour": 4, "minute": 54}
